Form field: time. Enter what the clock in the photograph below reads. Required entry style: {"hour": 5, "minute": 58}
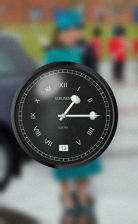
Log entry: {"hour": 1, "minute": 15}
